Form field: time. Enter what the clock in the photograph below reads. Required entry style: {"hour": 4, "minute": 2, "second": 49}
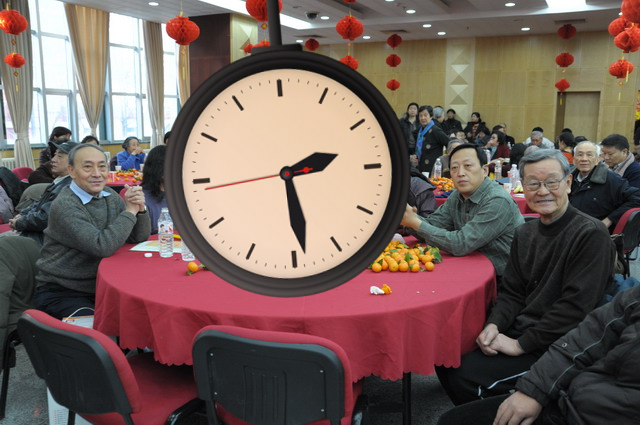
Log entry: {"hour": 2, "minute": 28, "second": 44}
